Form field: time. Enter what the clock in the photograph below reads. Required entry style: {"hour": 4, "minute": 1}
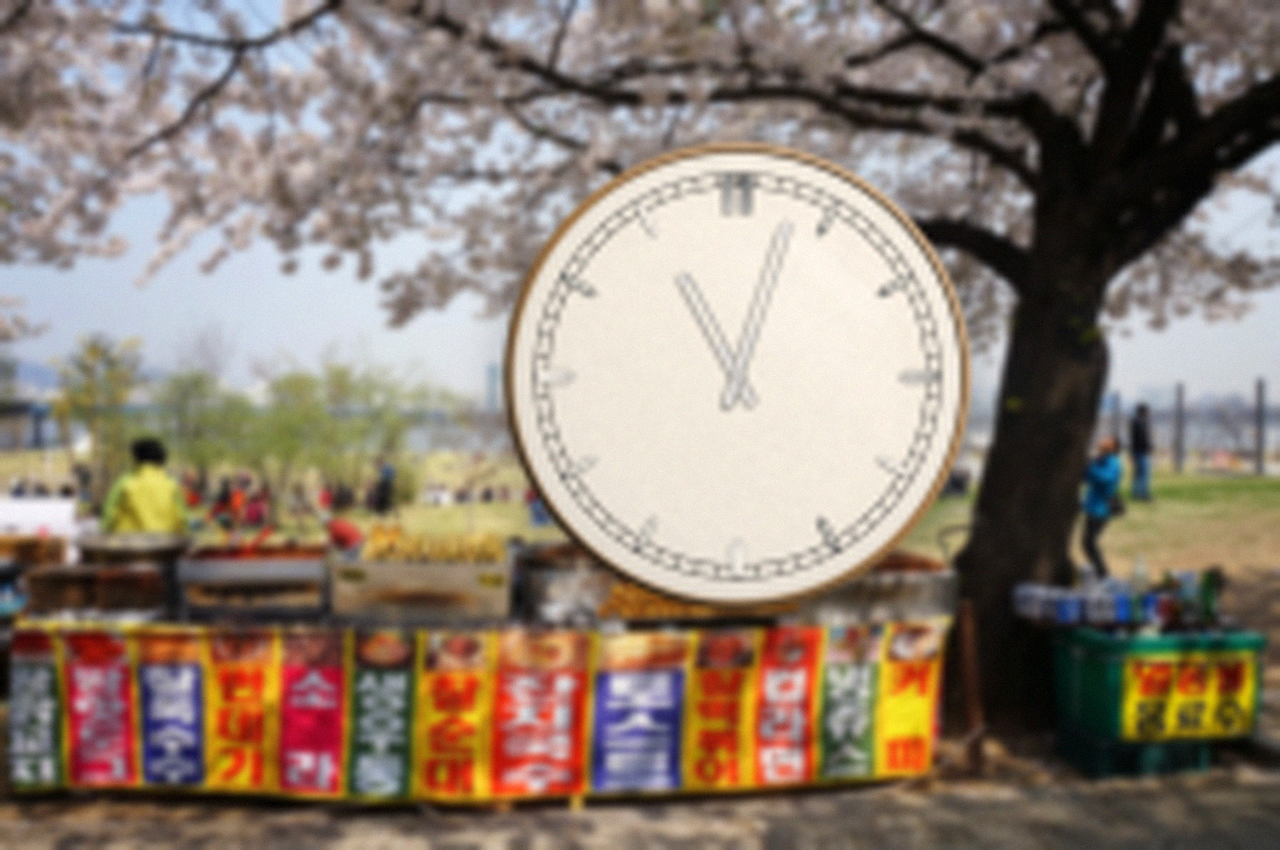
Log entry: {"hour": 11, "minute": 3}
